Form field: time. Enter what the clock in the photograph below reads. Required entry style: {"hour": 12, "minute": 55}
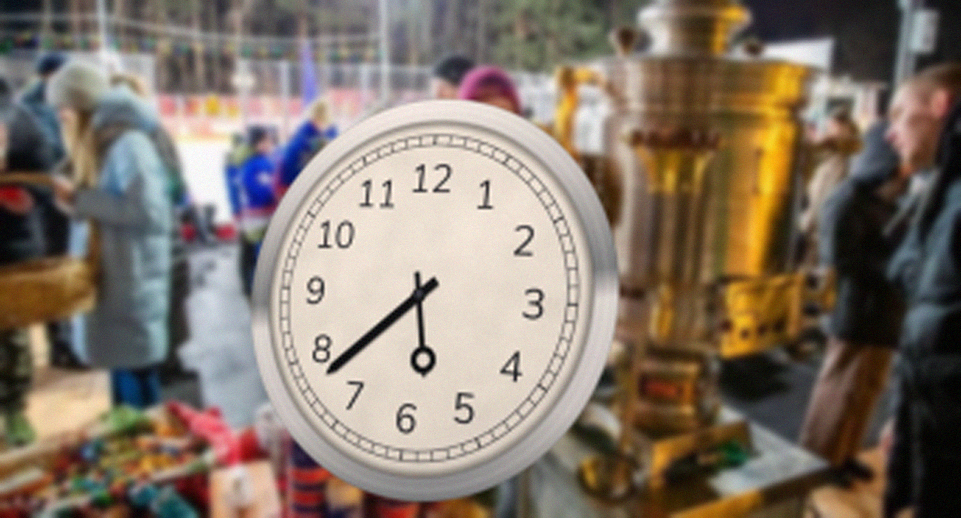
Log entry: {"hour": 5, "minute": 38}
